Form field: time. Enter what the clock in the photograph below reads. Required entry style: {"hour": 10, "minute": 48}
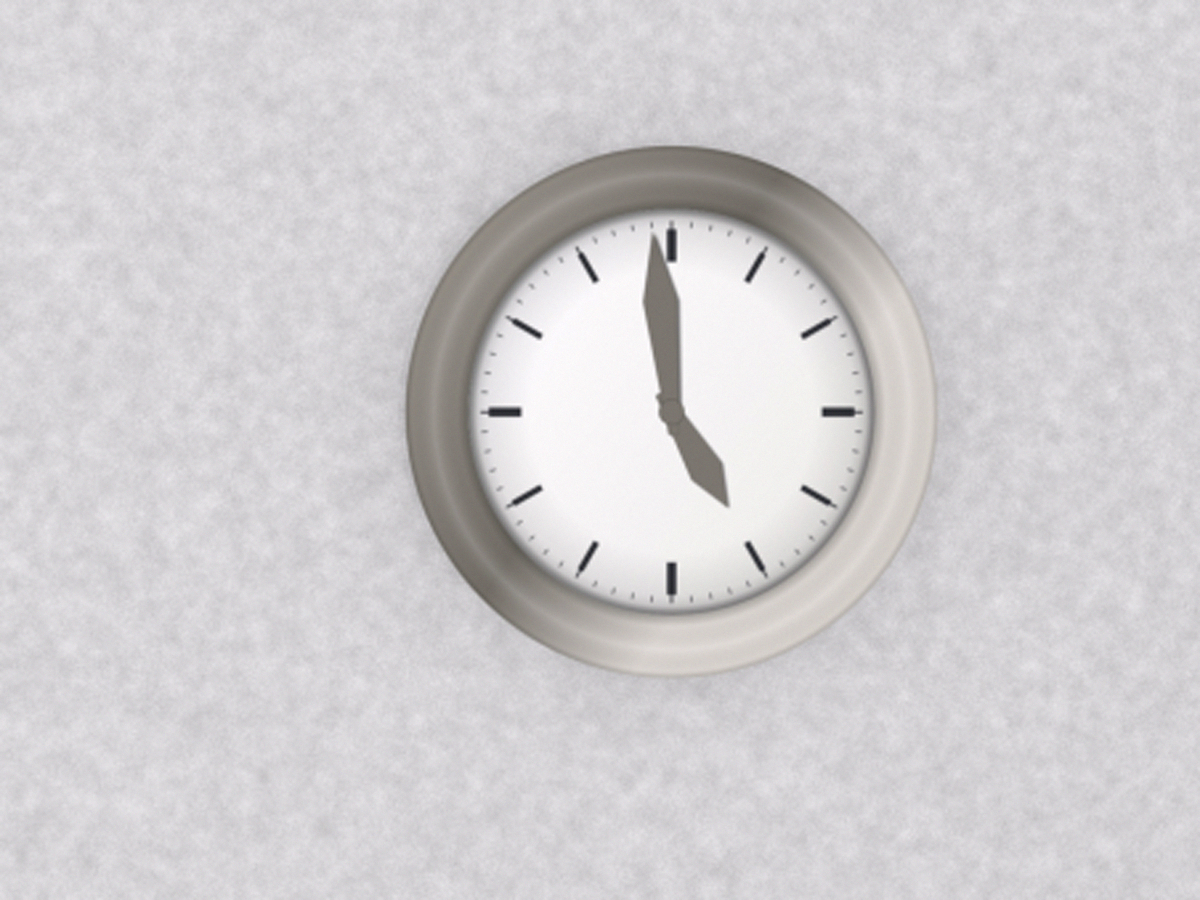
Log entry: {"hour": 4, "minute": 59}
